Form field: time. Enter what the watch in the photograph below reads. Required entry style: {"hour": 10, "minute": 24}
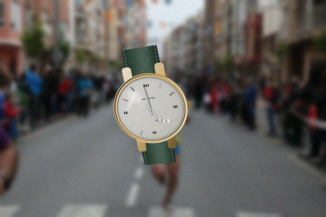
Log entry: {"hour": 4, "minute": 59}
